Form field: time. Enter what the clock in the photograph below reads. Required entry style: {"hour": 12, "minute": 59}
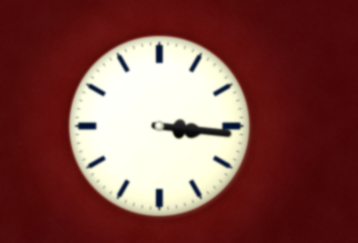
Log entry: {"hour": 3, "minute": 16}
